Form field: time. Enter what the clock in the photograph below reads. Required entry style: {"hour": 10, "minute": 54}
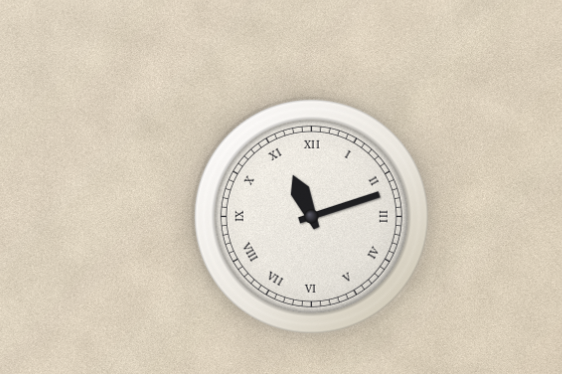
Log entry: {"hour": 11, "minute": 12}
